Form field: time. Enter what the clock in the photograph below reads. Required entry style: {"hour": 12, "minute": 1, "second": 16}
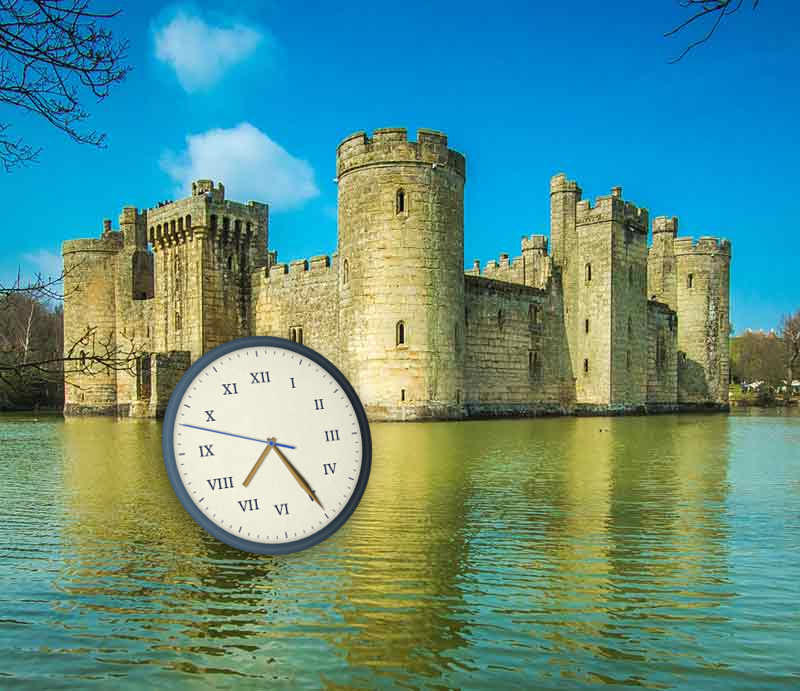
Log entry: {"hour": 7, "minute": 24, "second": 48}
